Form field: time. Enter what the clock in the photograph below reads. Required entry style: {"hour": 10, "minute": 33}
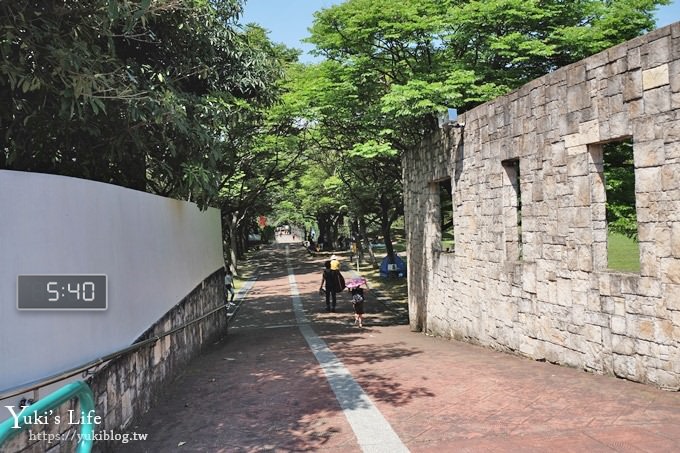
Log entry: {"hour": 5, "minute": 40}
